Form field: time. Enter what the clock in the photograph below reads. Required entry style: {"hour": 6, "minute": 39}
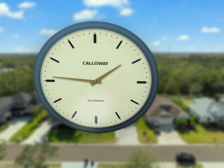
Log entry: {"hour": 1, "minute": 46}
